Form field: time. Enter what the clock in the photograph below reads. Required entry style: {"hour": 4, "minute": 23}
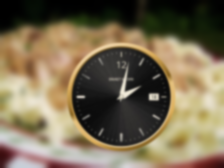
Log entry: {"hour": 2, "minute": 2}
